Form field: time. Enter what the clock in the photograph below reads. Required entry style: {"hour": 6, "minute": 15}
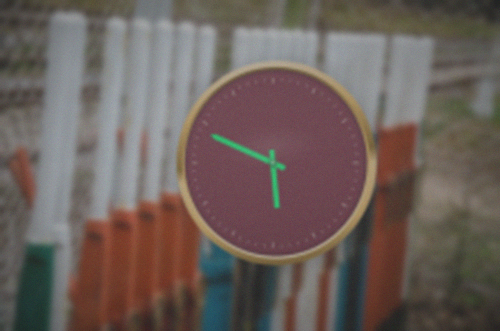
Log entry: {"hour": 5, "minute": 49}
